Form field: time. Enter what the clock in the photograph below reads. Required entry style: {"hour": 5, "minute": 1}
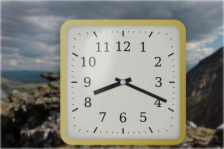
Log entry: {"hour": 8, "minute": 19}
